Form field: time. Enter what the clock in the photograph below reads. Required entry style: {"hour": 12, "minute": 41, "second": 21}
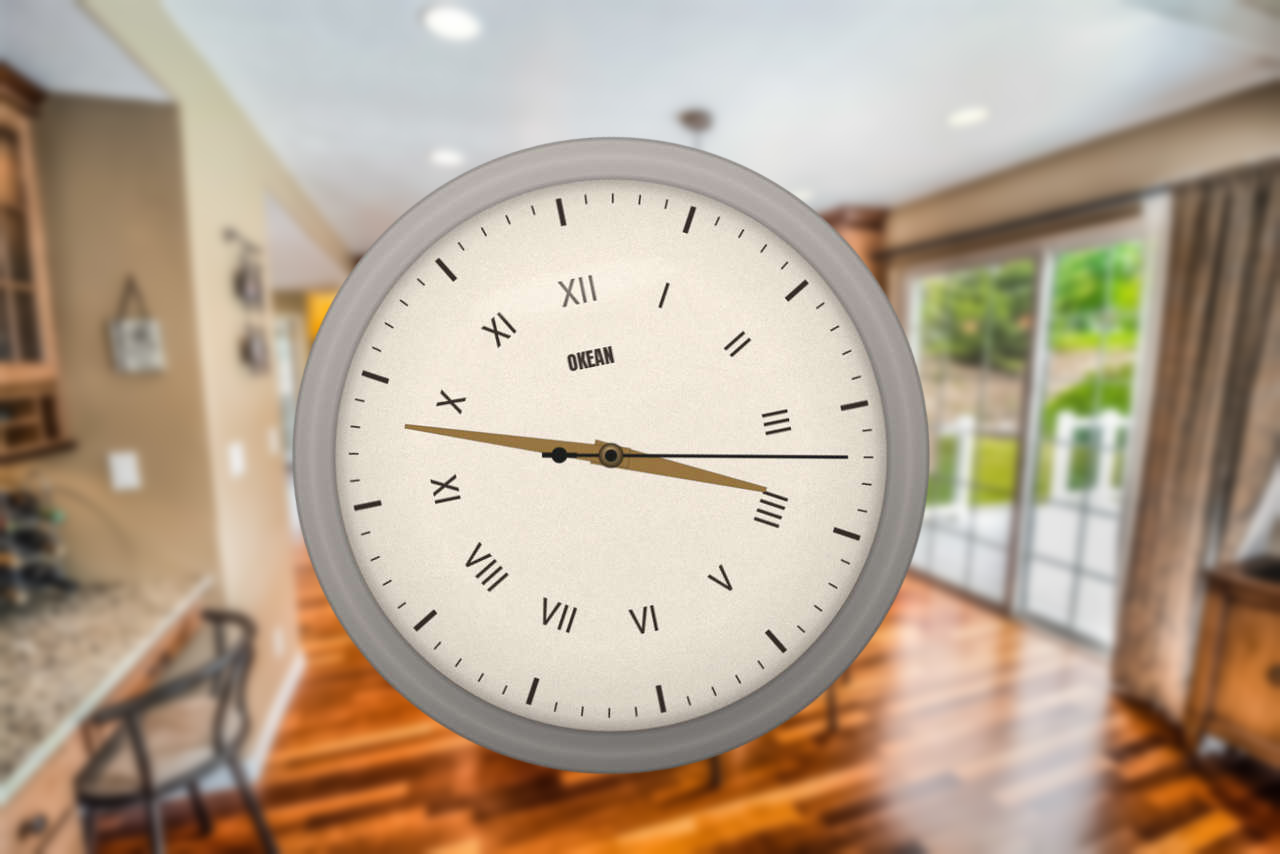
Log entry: {"hour": 3, "minute": 48, "second": 17}
